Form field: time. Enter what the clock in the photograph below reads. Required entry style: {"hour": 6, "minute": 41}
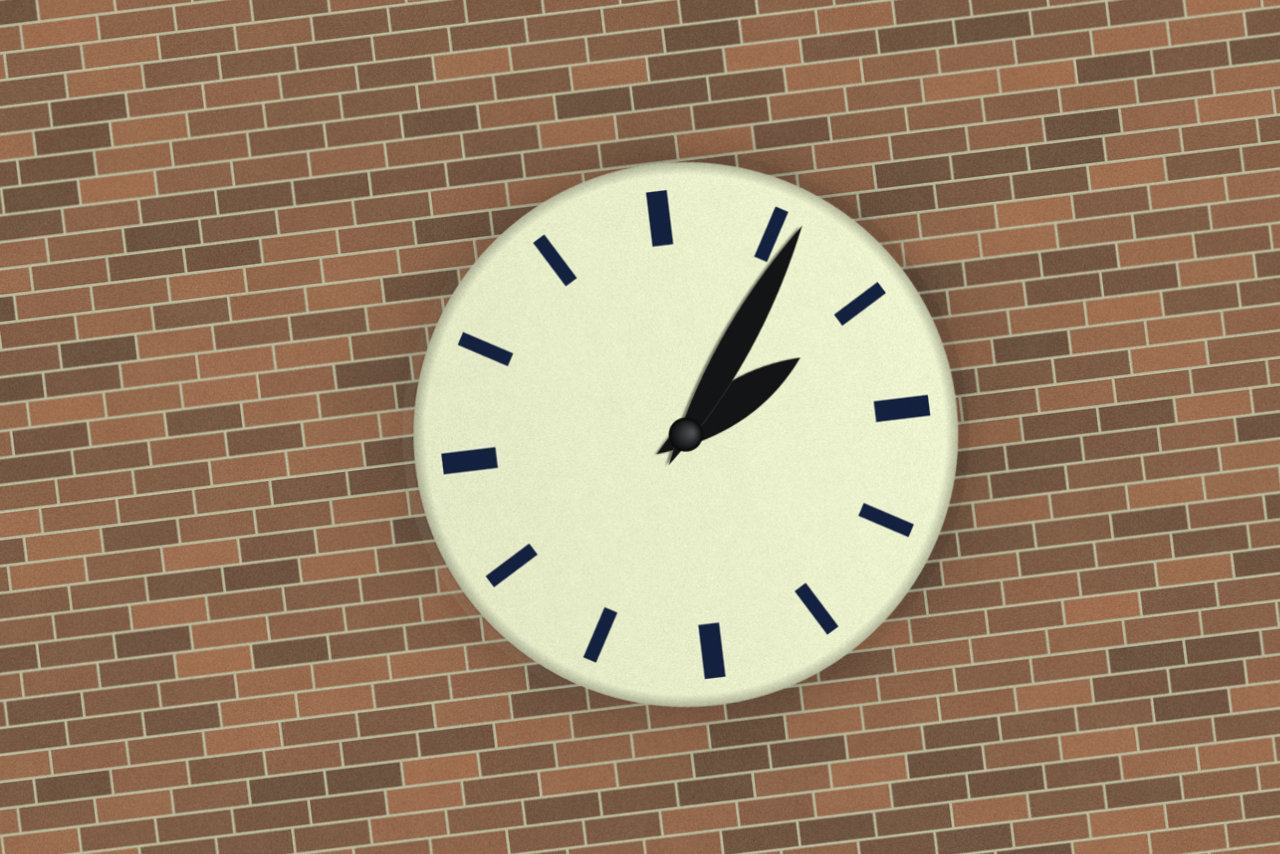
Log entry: {"hour": 2, "minute": 6}
